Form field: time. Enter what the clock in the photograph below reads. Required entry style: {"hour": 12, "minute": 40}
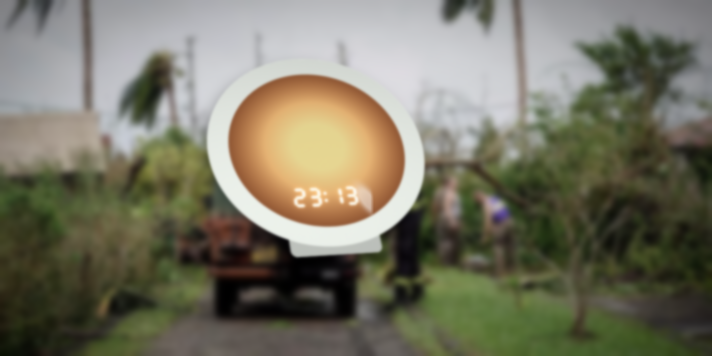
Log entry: {"hour": 23, "minute": 13}
